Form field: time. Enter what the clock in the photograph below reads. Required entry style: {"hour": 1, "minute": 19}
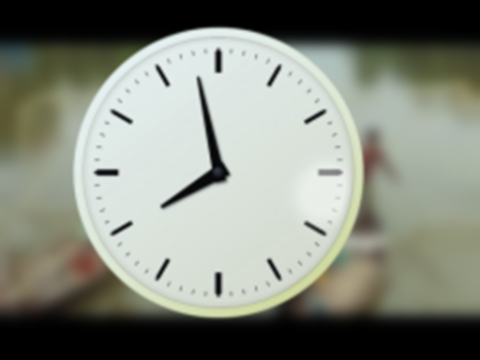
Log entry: {"hour": 7, "minute": 58}
